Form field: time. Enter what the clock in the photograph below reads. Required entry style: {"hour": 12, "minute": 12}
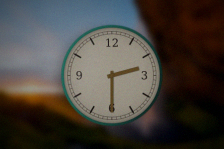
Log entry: {"hour": 2, "minute": 30}
